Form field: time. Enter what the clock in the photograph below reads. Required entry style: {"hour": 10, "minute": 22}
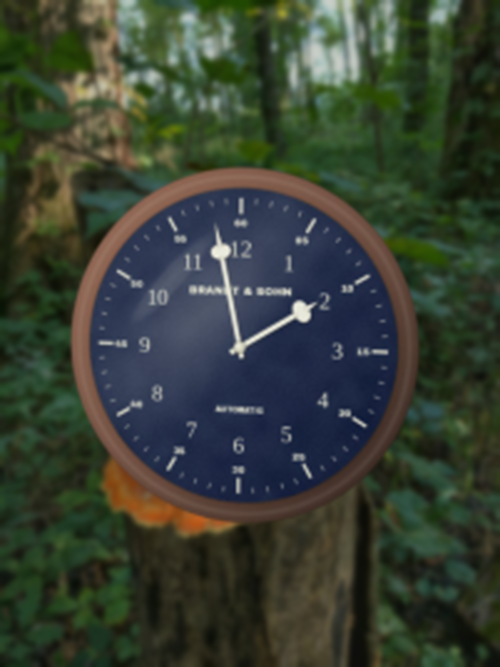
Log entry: {"hour": 1, "minute": 58}
